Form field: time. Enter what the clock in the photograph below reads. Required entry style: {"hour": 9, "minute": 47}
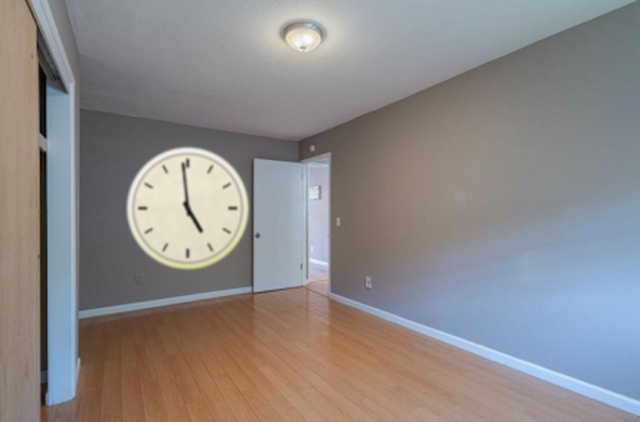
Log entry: {"hour": 4, "minute": 59}
